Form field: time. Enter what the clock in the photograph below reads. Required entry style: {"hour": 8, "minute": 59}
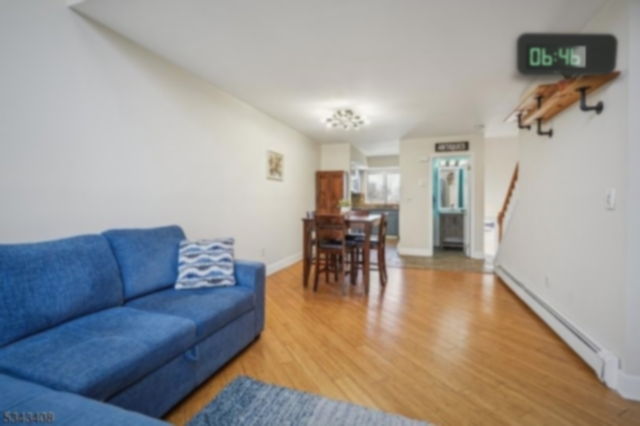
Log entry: {"hour": 6, "minute": 46}
